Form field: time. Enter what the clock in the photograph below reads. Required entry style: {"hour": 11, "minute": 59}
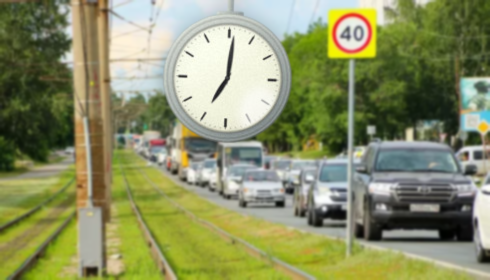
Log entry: {"hour": 7, "minute": 1}
